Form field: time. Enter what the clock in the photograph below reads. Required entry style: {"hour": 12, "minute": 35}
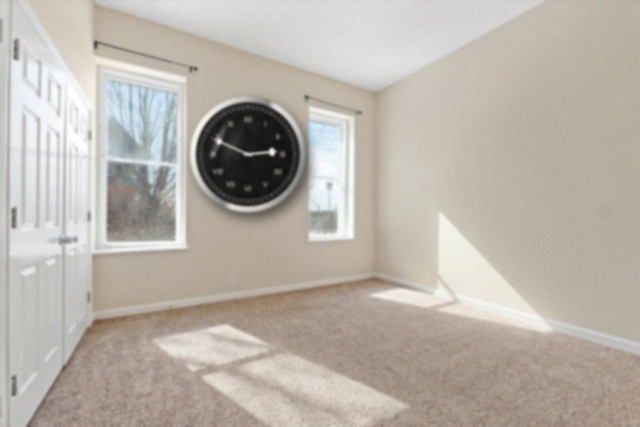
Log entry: {"hour": 2, "minute": 49}
